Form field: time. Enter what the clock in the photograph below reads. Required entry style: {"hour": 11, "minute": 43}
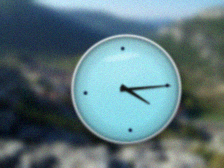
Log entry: {"hour": 4, "minute": 15}
